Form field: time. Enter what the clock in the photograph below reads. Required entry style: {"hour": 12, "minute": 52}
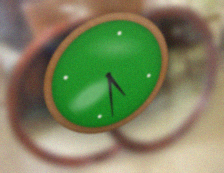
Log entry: {"hour": 4, "minute": 27}
